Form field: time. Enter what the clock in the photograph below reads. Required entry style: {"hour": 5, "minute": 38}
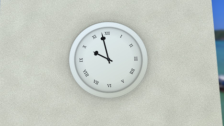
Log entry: {"hour": 9, "minute": 58}
